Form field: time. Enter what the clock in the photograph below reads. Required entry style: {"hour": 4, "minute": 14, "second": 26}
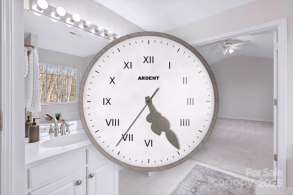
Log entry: {"hour": 5, "minute": 24, "second": 36}
